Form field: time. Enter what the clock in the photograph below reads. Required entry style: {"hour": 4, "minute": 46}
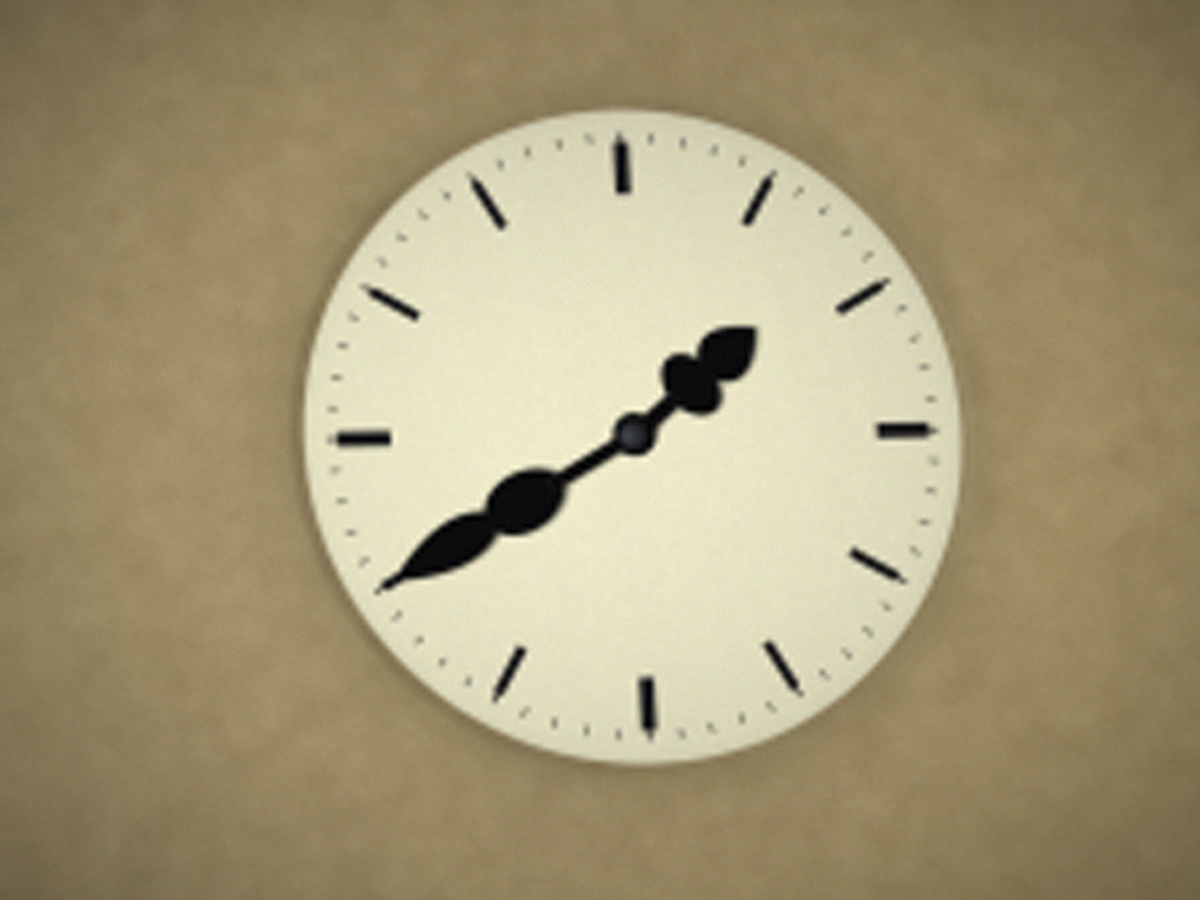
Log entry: {"hour": 1, "minute": 40}
